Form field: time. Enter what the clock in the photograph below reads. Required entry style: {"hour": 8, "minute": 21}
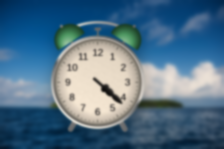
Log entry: {"hour": 4, "minute": 22}
